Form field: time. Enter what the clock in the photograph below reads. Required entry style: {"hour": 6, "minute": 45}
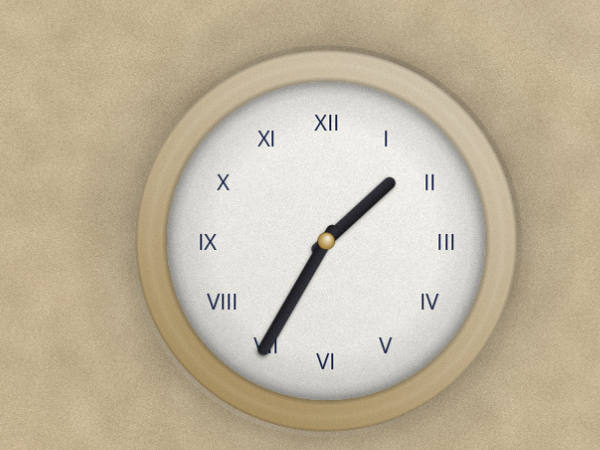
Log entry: {"hour": 1, "minute": 35}
